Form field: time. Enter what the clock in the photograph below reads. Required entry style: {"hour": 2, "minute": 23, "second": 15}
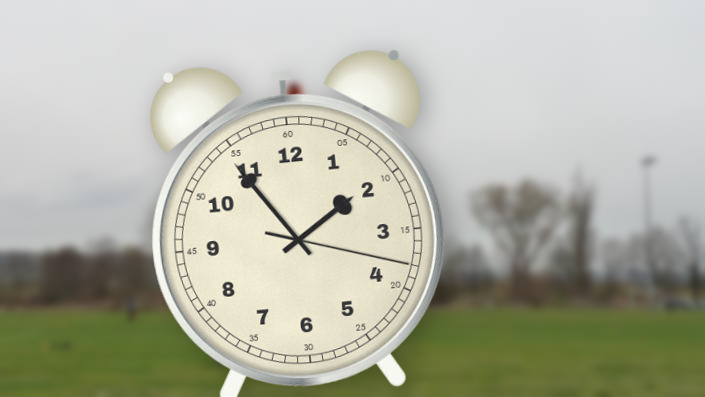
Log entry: {"hour": 1, "minute": 54, "second": 18}
